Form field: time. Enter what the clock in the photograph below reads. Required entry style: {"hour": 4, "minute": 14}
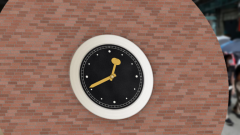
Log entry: {"hour": 12, "minute": 41}
